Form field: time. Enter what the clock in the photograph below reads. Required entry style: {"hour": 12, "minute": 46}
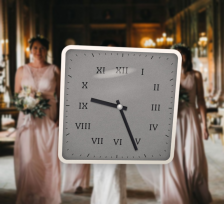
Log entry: {"hour": 9, "minute": 26}
